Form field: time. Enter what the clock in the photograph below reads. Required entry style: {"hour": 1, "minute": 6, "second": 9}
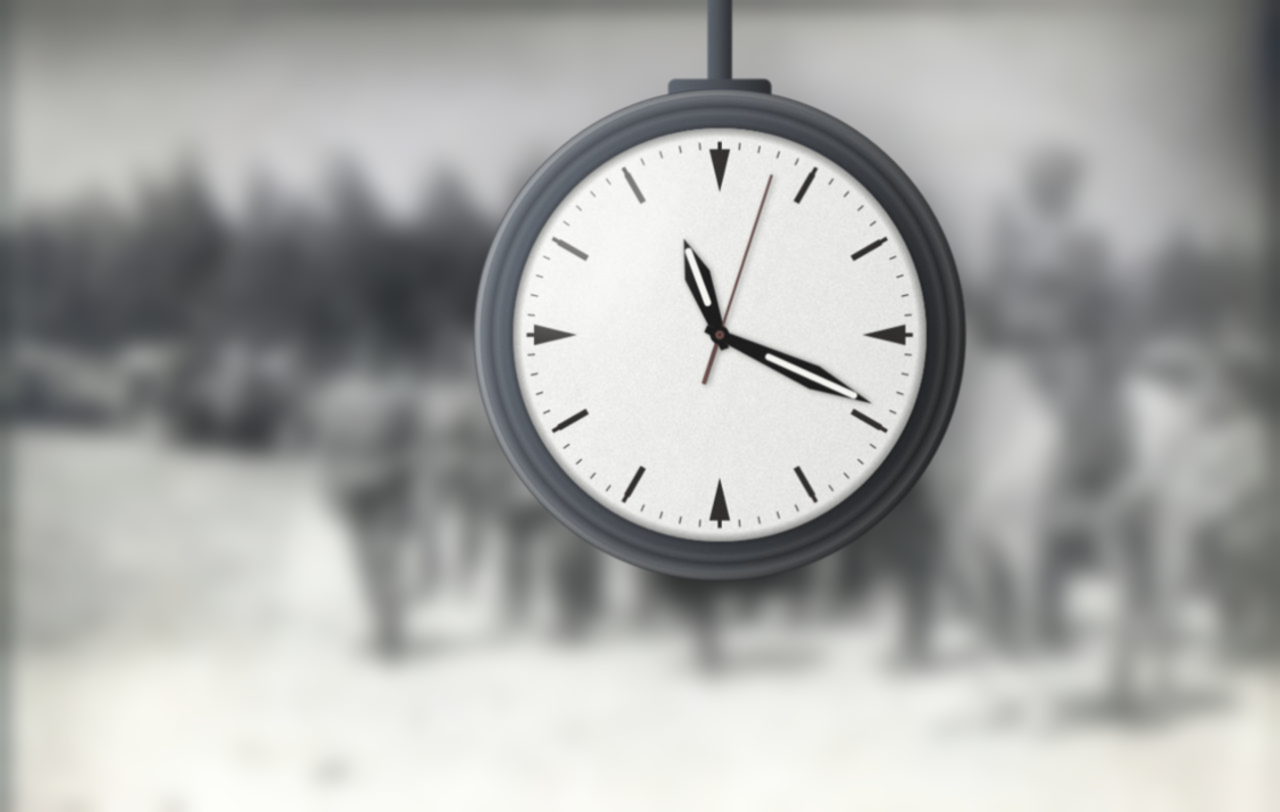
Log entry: {"hour": 11, "minute": 19, "second": 3}
